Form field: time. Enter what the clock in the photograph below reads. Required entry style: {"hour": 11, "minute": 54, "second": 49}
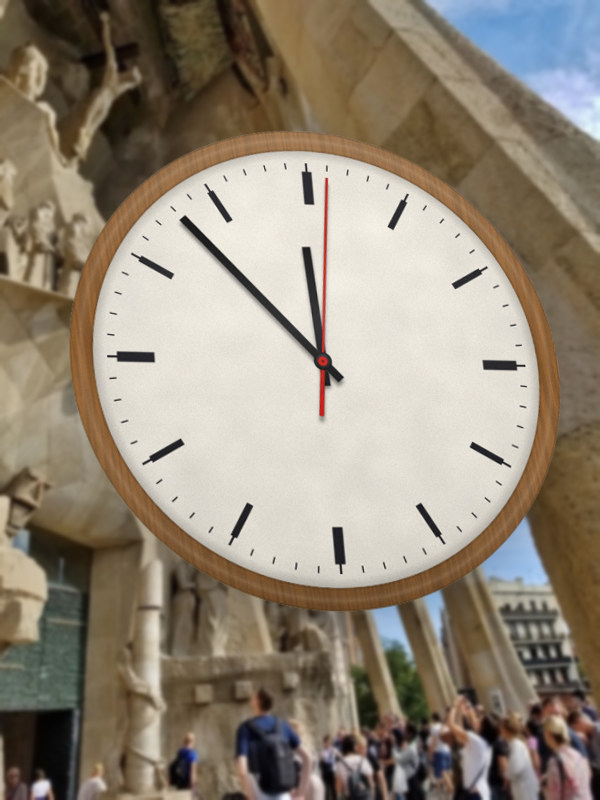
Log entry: {"hour": 11, "minute": 53, "second": 1}
